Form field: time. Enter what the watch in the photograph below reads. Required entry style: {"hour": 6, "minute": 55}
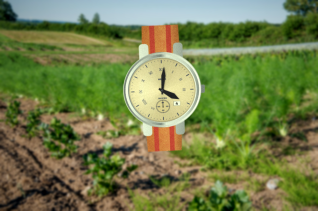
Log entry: {"hour": 4, "minute": 1}
